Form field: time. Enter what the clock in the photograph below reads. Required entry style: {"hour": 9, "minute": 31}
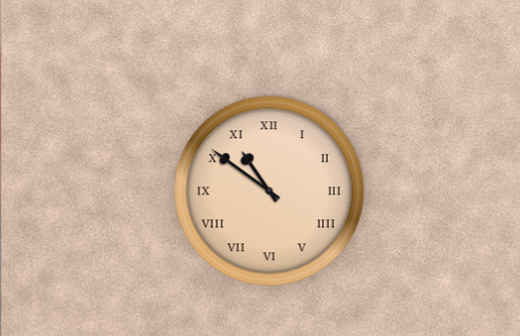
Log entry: {"hour": 10, "minute": 51}
